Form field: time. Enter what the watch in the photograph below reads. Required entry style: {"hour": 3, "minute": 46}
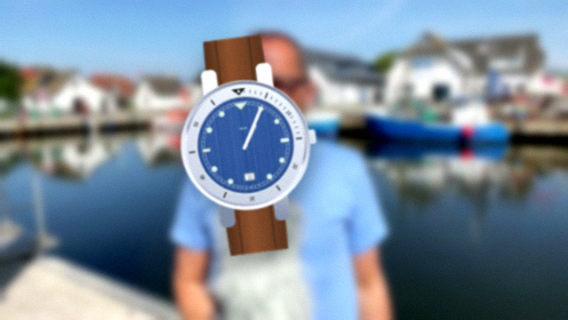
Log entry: {"hour": 1, "minute": 5}
